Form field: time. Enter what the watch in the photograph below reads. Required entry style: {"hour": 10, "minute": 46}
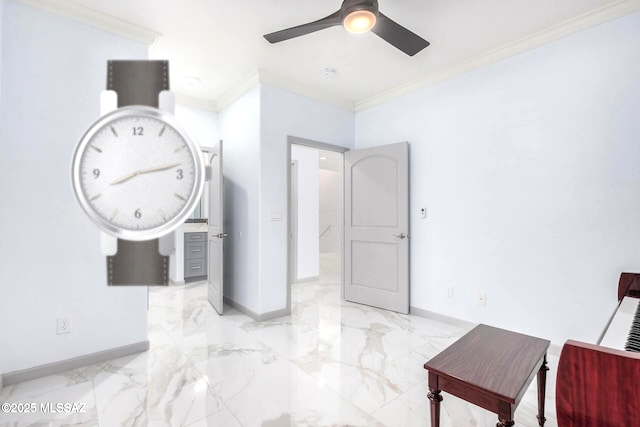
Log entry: {"hour": 8, "minute": 13}
